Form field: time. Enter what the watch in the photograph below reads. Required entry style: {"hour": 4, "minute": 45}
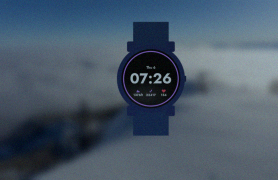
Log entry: {"hour": 7, "minute": 26}
